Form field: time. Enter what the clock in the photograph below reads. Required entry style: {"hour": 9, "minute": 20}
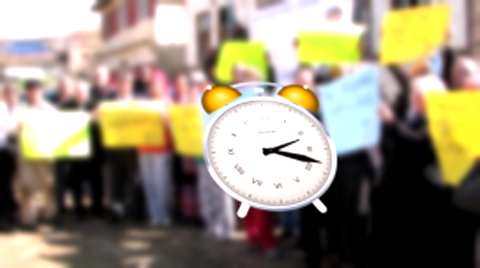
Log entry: {"hour": 2, "minute": 18}
